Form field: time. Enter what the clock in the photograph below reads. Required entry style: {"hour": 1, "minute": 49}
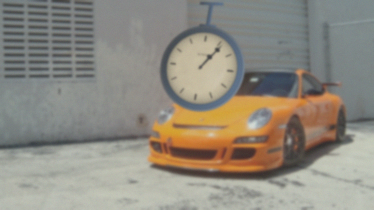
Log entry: {"hour": 1, "minute": 6}
